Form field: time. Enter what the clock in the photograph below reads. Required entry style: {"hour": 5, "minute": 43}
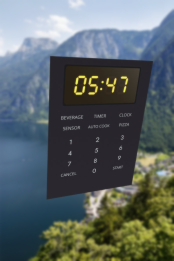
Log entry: {"hour": 5, "minute": 47}
